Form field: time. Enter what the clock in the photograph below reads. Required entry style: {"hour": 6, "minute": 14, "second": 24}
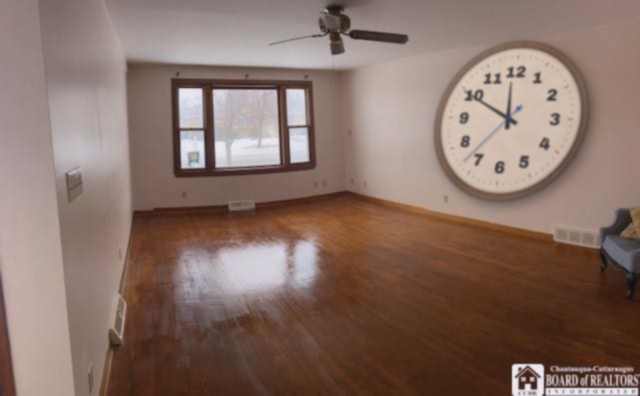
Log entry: {"hour": 11, "minute": 49, "second": 37}
